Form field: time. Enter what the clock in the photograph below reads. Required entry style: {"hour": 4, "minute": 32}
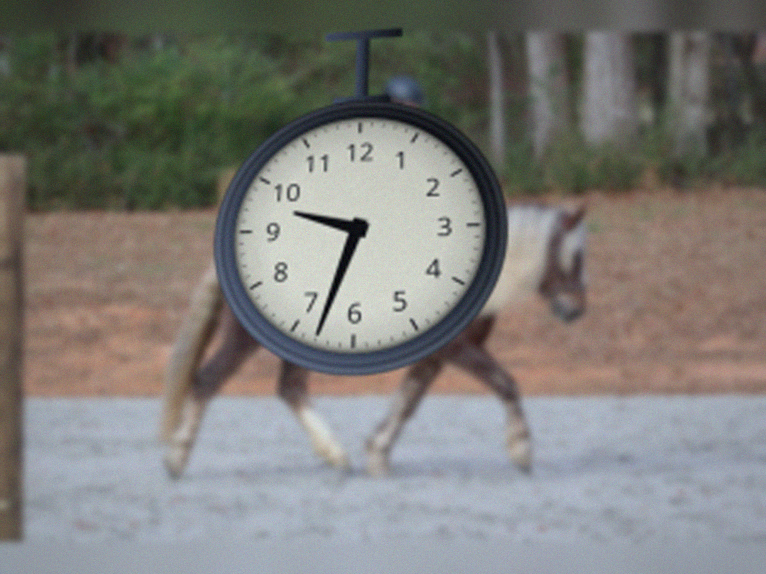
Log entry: {"hour": 9, "minute": 33}
